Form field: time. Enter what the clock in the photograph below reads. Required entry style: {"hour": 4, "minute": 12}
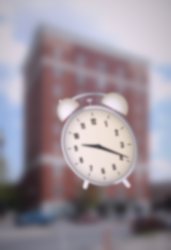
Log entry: {"hour": 9, "minute": 19}
